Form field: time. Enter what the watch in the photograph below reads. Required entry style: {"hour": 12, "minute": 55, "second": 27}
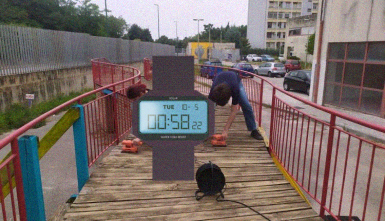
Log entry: {"hour": 0, "minute": 58, "second": 22}
